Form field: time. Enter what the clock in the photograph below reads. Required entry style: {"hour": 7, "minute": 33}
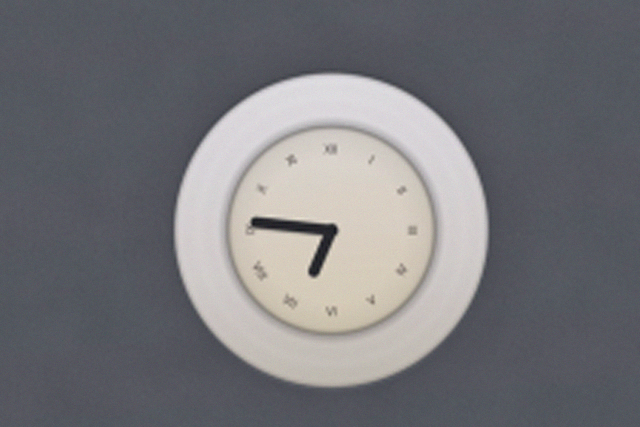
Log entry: {"hour": 6, "minute": 46}
